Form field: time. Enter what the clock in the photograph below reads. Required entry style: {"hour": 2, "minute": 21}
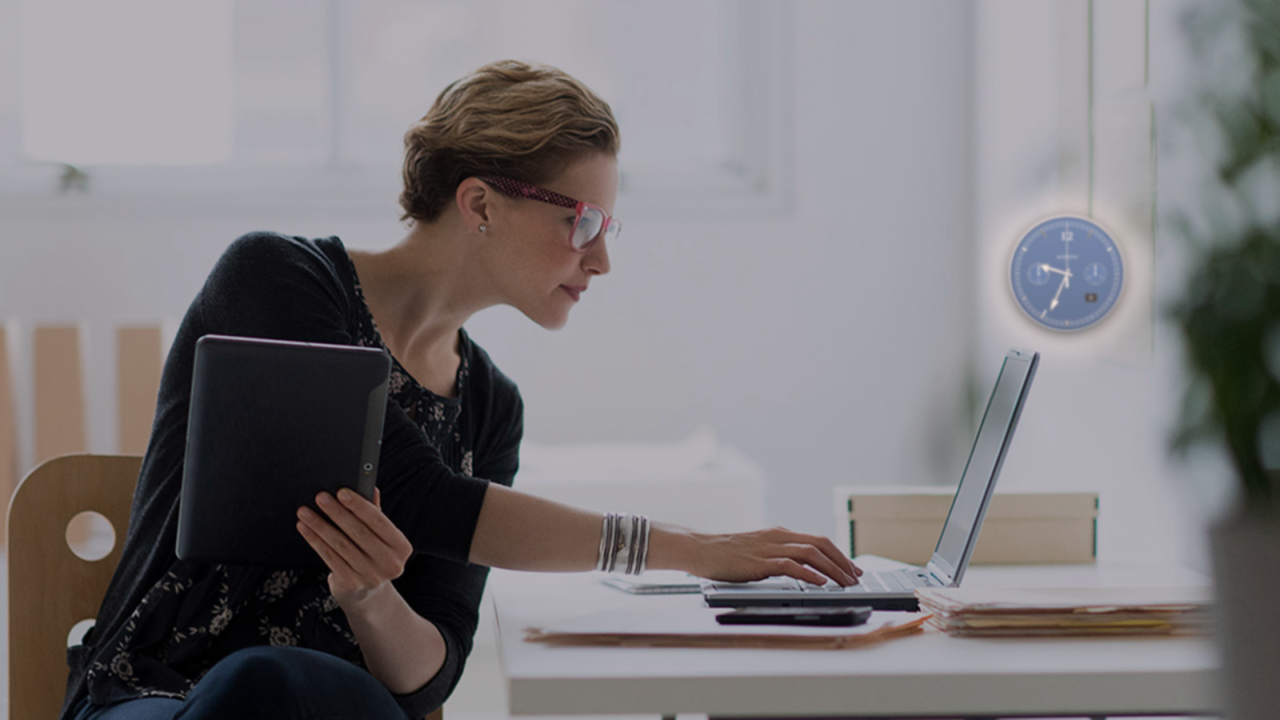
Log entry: {"hour": 9, "minute": 34}
